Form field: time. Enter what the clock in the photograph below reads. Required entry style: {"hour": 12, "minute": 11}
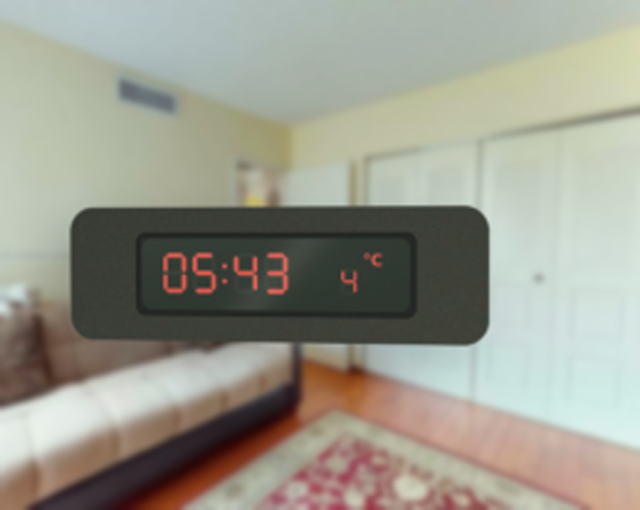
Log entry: {"hour": 5, "minute": 43}
